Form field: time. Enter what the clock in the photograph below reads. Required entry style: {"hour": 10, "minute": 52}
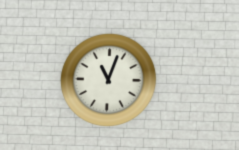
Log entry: {"hour": 11, "minute": 3}
